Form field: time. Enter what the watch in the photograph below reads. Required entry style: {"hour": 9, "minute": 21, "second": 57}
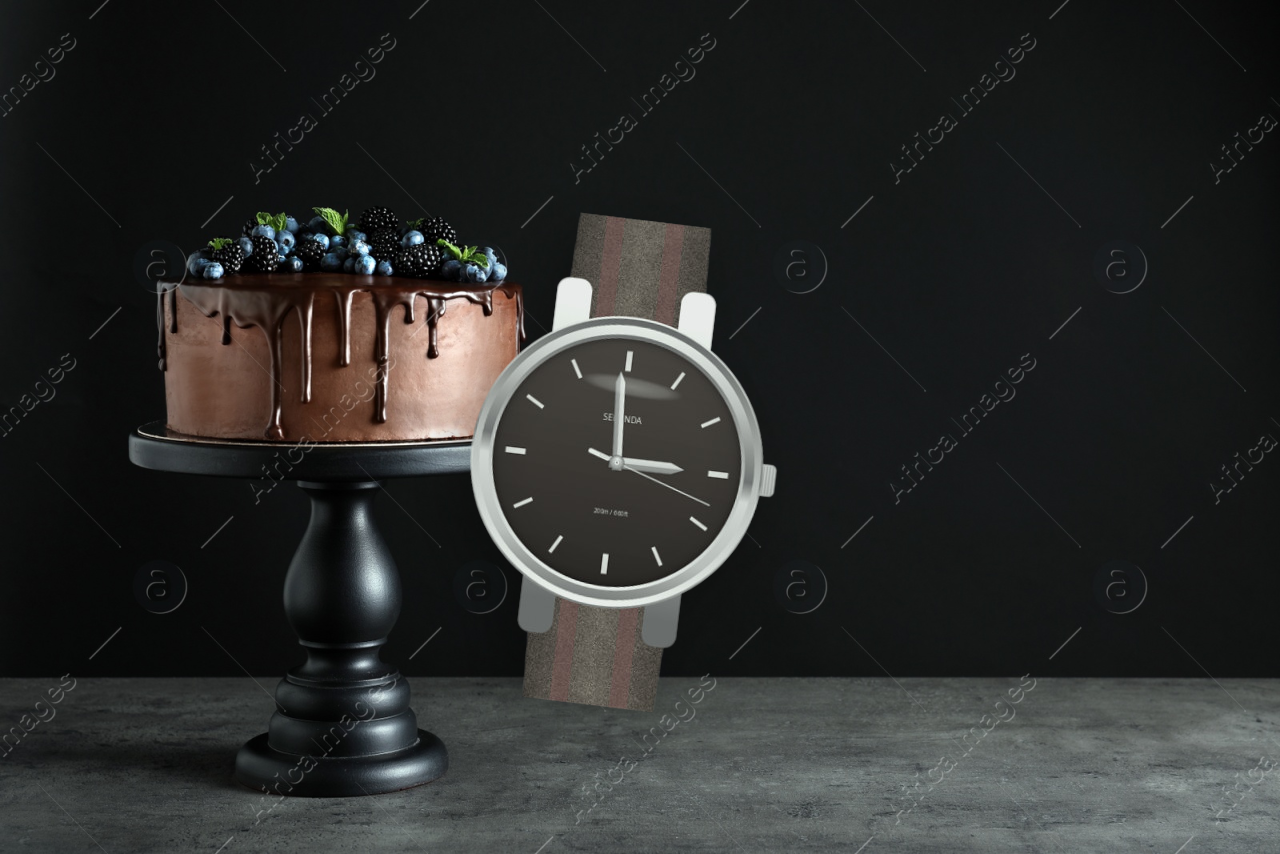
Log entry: {"hour": 2, "minute": 59, "second": 18}
